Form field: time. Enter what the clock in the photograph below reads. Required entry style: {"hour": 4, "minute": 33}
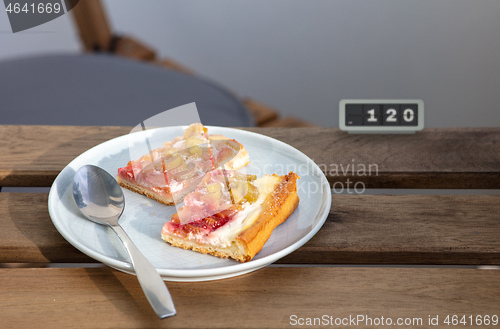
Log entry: {"hour": 1, "minute": 20}
